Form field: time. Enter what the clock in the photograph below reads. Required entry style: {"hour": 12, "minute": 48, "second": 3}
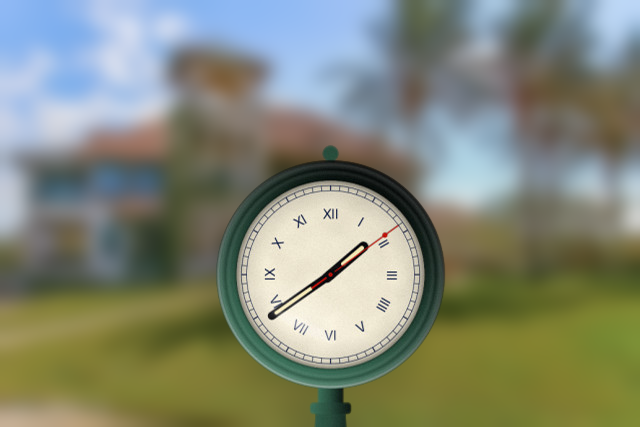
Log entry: {"hour": 1, "minute": 39, "second": 9}
